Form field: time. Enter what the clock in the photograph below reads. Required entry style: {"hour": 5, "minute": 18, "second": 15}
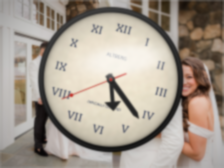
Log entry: {"hour": 5, "minute": 21, "second": 39}
